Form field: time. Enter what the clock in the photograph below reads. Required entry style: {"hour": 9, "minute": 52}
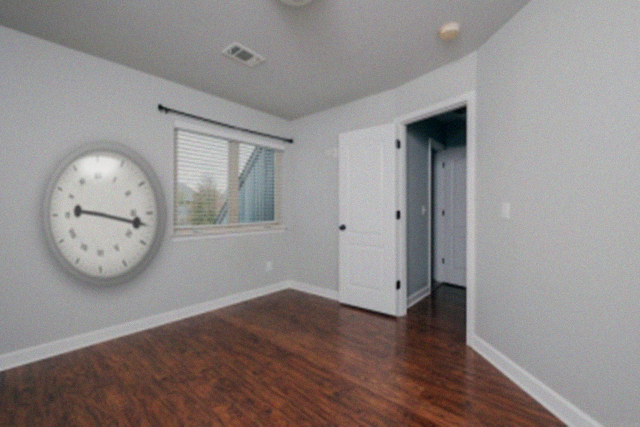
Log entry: {"hour": 9, "minute": 17}
